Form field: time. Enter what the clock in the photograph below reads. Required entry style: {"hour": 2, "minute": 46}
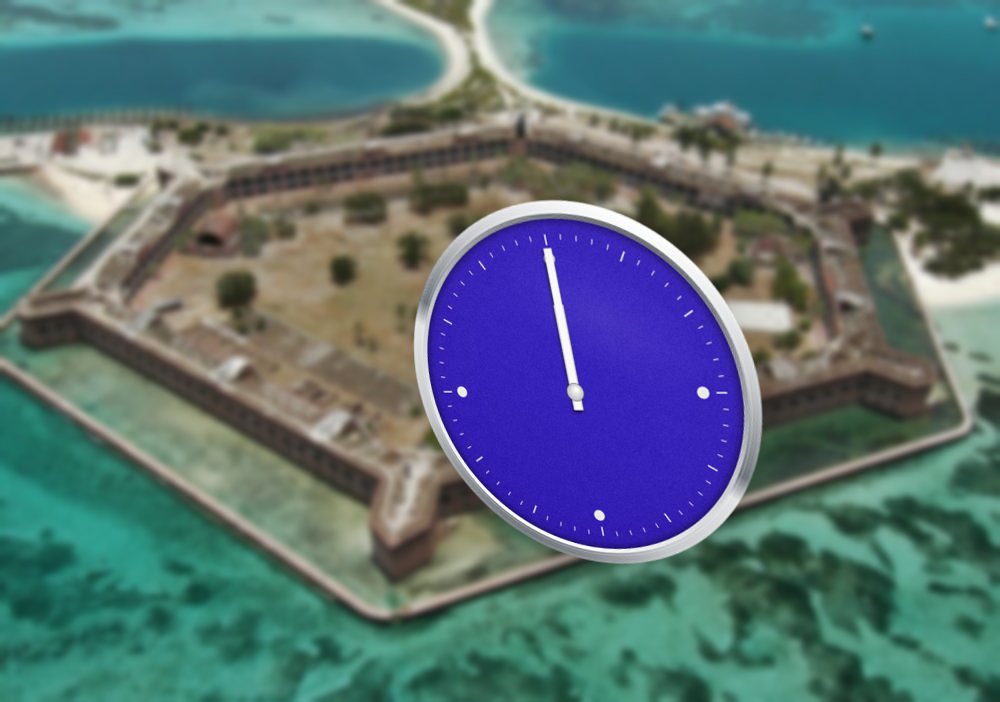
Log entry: {"hour": 12, "minute": 0}
